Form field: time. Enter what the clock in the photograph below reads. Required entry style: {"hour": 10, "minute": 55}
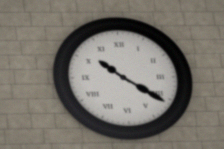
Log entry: {"hour": 10, "minute": 21}
